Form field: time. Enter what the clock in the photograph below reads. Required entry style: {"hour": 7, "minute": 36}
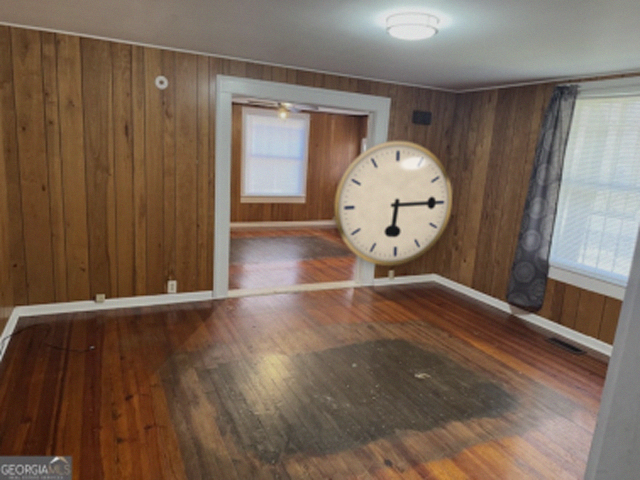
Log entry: {"hour": 6, "minute": 15}
